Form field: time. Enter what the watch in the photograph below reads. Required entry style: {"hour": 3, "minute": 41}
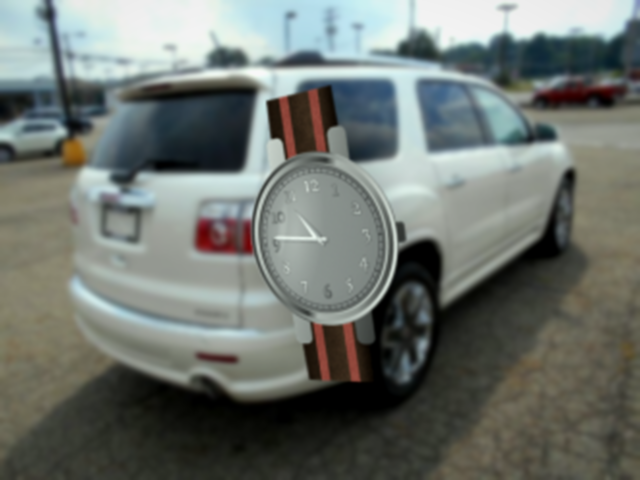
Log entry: {"hour": 10, "minute": 46}
